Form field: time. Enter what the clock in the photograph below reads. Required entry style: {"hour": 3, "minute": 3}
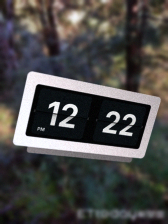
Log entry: {"hour": 12, "minute": 22}
